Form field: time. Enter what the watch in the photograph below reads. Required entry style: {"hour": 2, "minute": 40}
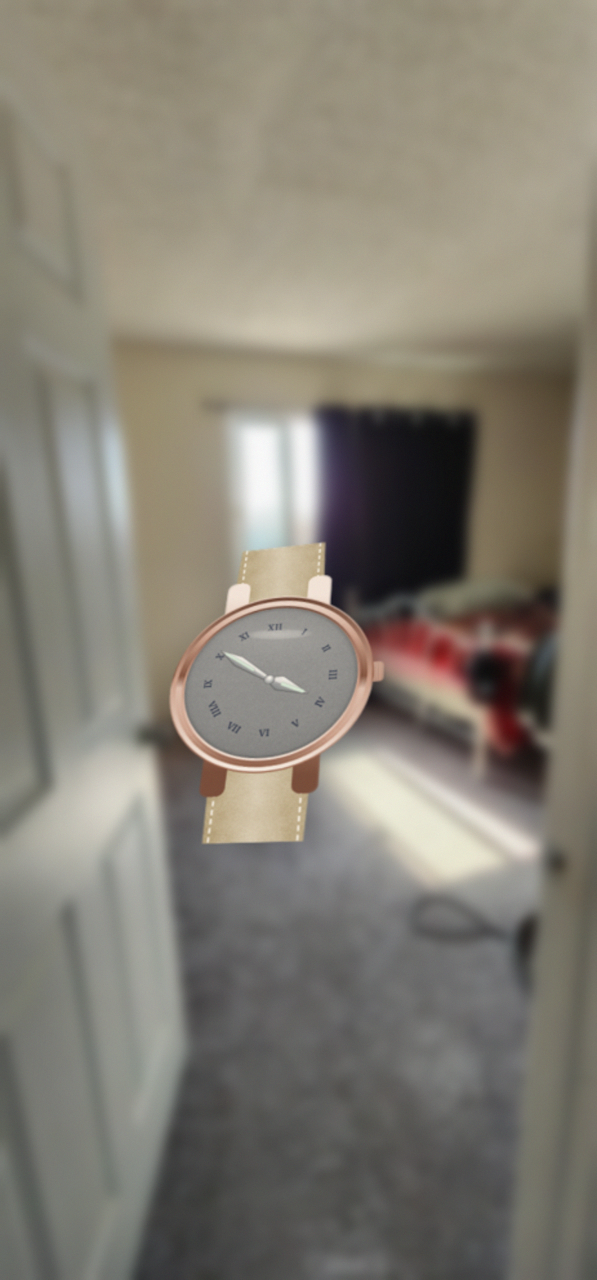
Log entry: {"hour": 3, "minute": 51}
